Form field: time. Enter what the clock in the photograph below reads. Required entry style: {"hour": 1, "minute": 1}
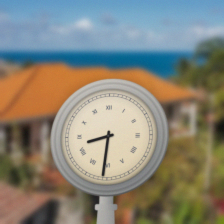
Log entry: {"hour": 8, "minute": 31}
